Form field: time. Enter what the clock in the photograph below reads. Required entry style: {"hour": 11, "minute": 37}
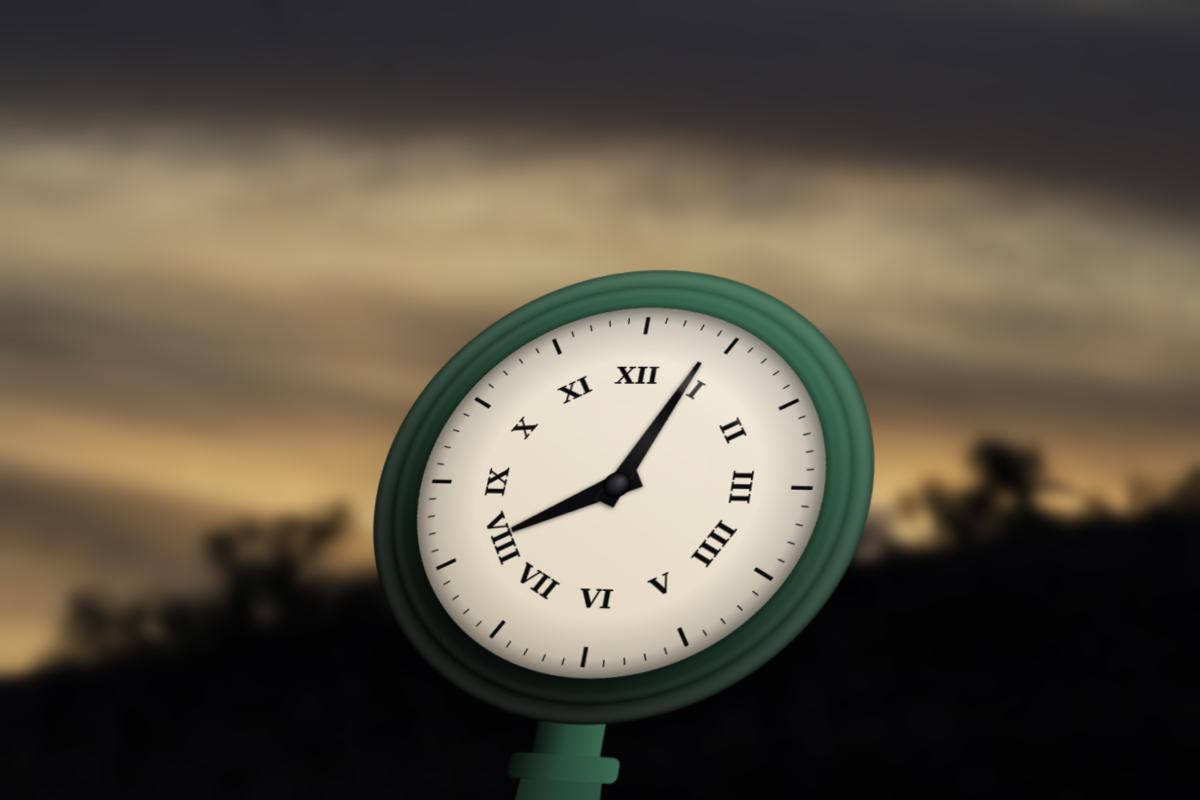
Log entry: {"hour": 8, "minute": 4}
